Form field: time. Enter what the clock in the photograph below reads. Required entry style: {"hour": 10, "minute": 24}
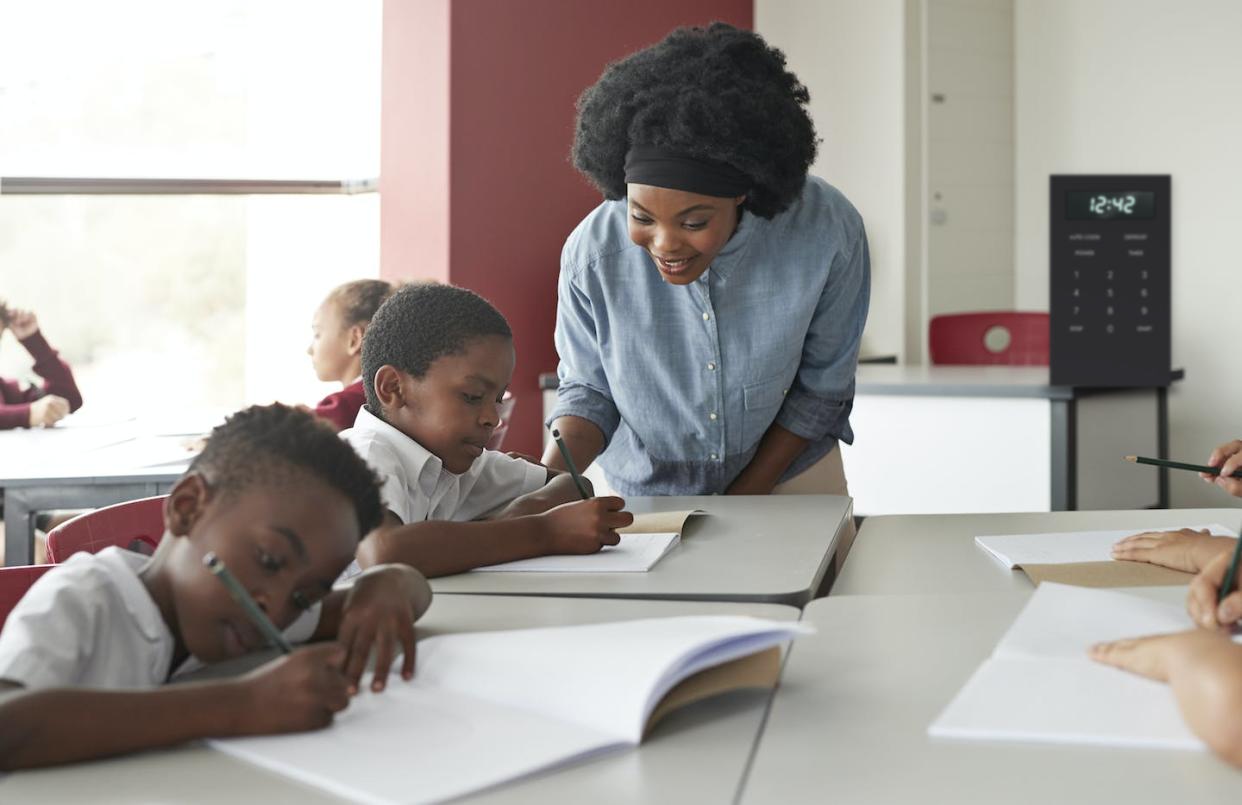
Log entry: {"hour": 12, "minute": 42}
